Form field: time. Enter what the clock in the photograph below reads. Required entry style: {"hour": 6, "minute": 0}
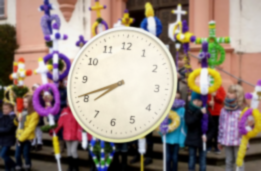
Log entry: {"hour": 7, "minute": 41}
